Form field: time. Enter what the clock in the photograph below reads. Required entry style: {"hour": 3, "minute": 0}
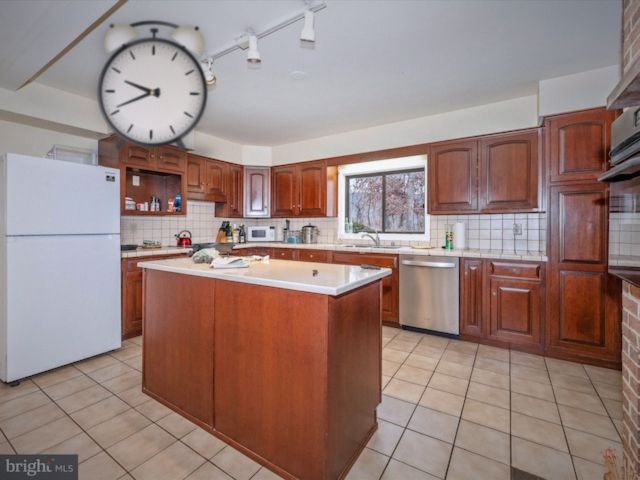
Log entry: {"hour": 9, "minute": 41}
